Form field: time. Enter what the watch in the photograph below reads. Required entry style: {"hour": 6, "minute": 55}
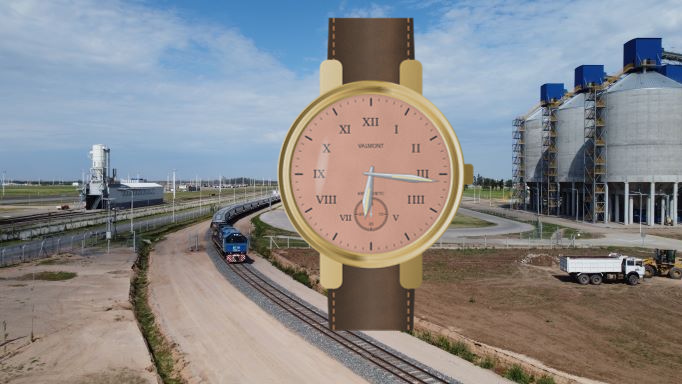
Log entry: {"hour": 6, "minute": 16}
